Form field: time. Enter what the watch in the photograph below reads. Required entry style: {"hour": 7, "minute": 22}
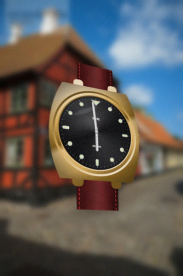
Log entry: {"hour": 5, "minute": 59}
